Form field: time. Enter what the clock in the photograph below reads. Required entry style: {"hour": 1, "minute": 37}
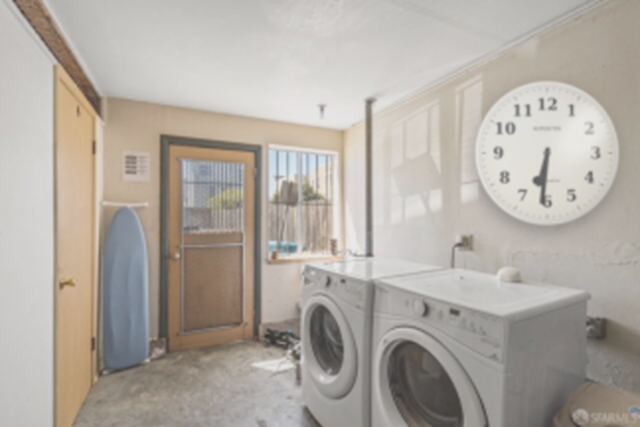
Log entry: {"hour": 6, "minute": 31}
